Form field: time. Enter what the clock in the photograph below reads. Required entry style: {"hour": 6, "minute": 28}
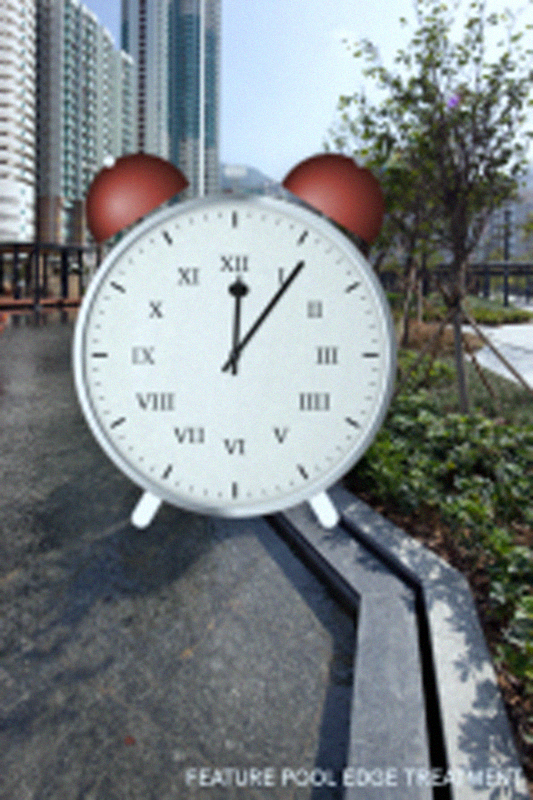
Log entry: {"hour": 12, "minute": 6}
